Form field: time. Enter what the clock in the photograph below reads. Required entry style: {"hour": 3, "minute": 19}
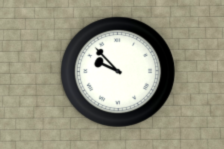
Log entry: {"hour": 9, "minute": 53}
